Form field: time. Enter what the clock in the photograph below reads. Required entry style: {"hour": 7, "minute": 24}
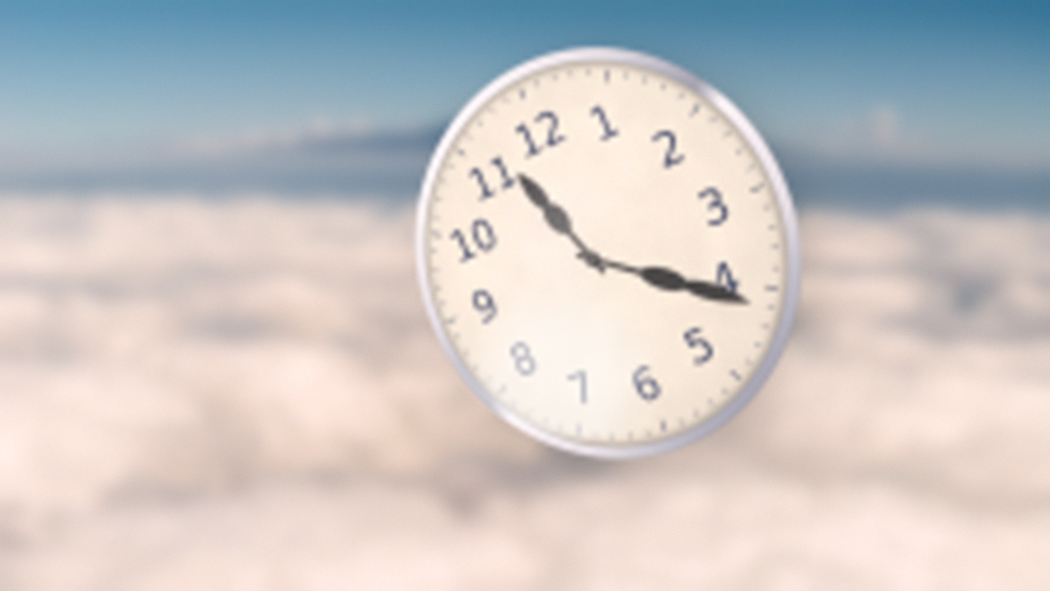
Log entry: {"hour": 11, "minute": 21}
